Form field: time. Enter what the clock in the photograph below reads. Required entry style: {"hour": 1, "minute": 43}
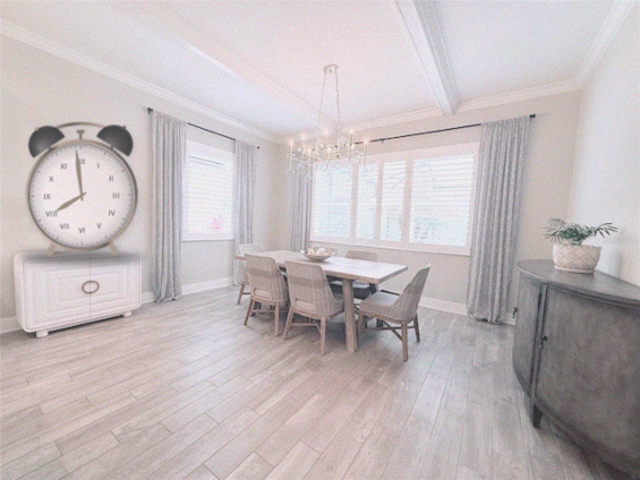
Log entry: {"hour": 7, "minute": 59}
